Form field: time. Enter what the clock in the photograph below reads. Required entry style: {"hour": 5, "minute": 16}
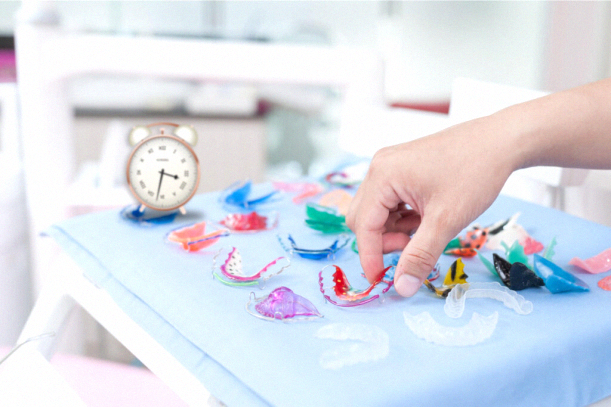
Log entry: {"hour": 3, "minute": 32}
